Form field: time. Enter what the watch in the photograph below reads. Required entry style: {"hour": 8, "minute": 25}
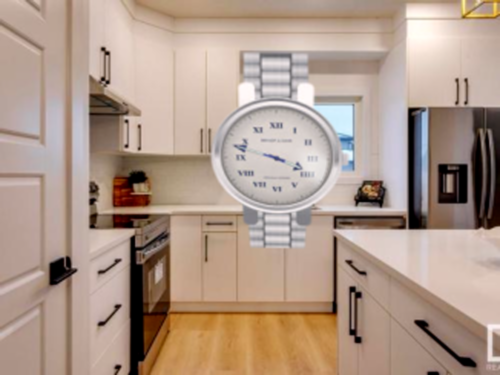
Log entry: {"hour": 3, "minute": 48}
